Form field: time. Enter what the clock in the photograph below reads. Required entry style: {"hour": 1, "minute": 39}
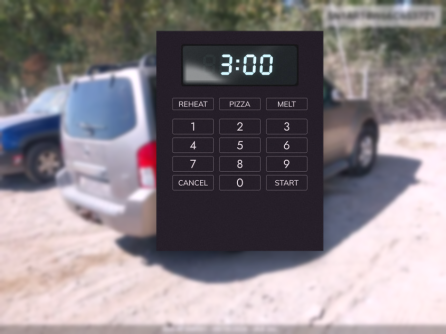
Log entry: {"hour": 3, "minute": 0}
